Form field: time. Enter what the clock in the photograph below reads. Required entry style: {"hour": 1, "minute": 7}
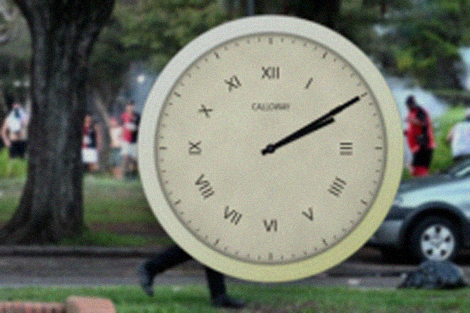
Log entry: {"hour": 2, "minute": 10}
